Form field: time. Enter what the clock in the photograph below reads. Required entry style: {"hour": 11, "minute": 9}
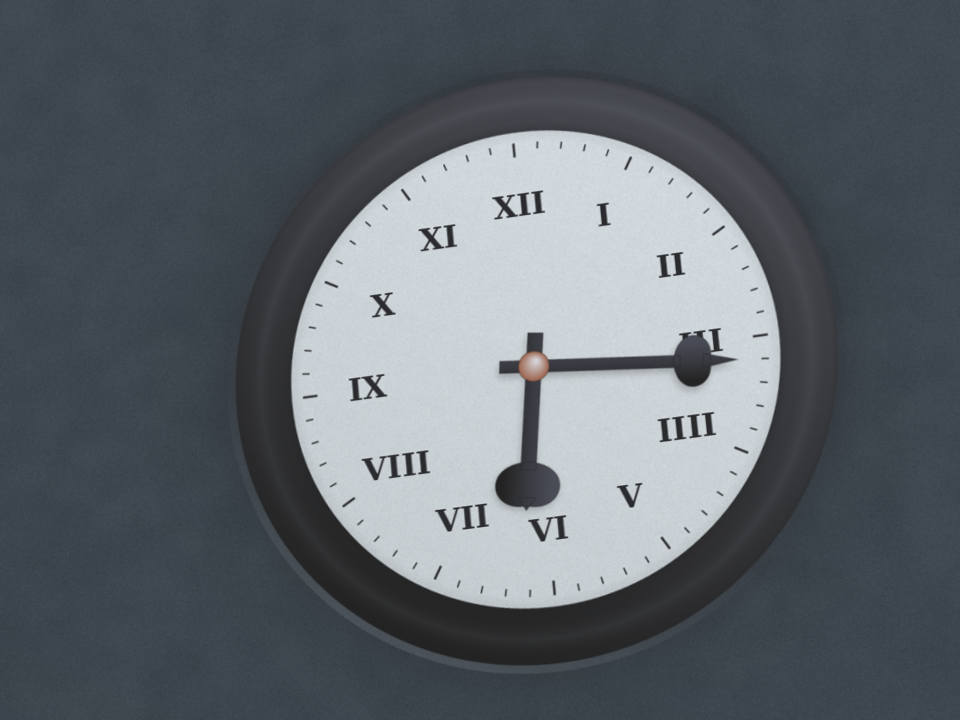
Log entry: {"hour": 6, "minute": 16}
